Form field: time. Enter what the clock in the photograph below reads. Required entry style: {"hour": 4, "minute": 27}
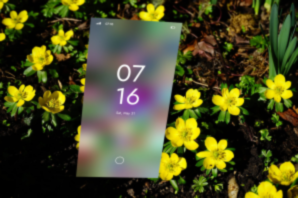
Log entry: {"hour": 7, "minute": 16}
